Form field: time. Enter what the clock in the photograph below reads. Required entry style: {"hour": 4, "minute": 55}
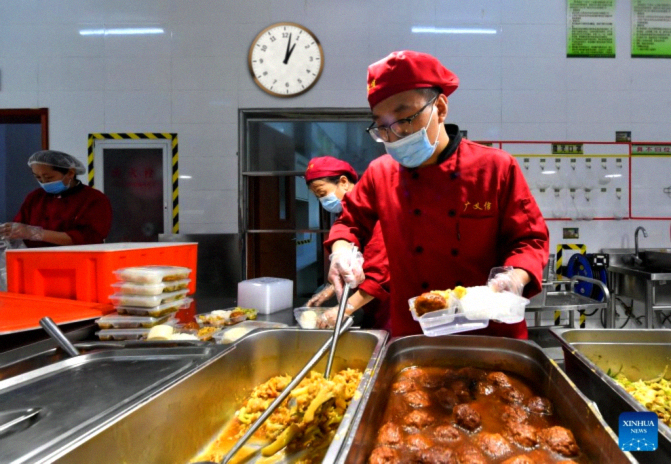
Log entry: {"hour": 1, "minute": 2}
